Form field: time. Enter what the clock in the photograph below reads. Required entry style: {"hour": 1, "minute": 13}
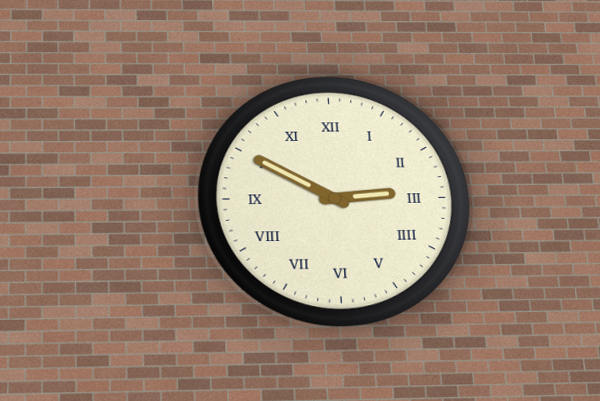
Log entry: {"hour": 2, "minute": 50}
